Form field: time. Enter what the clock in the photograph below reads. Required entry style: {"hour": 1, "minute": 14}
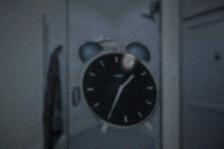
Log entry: {"hour": 1, "minute": 35}
